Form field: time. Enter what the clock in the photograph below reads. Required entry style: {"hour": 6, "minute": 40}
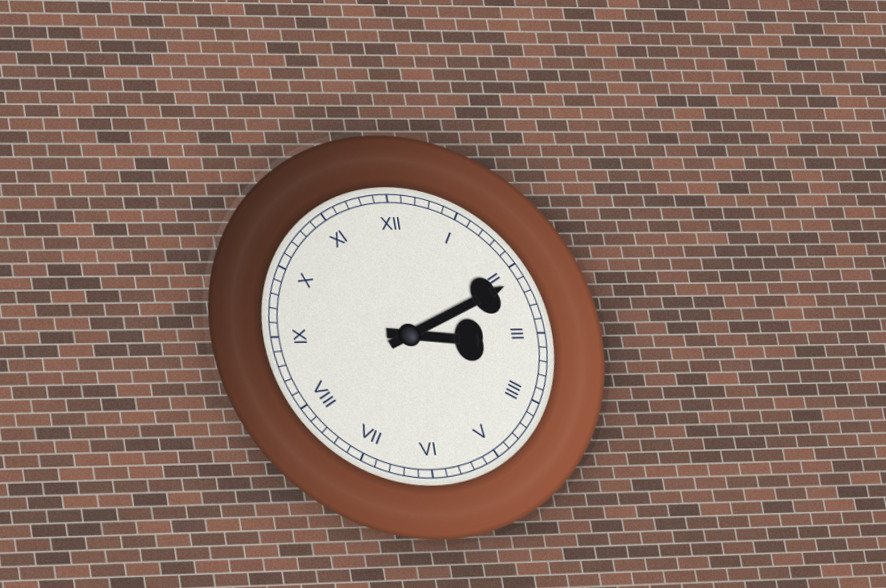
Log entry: {"hour": 3, "minute": 11}
